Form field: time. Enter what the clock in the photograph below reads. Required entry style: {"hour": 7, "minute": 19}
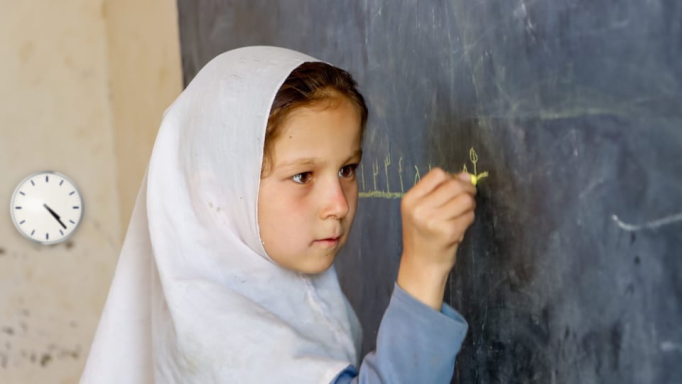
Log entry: {"hour": 4, "minute": 23}
